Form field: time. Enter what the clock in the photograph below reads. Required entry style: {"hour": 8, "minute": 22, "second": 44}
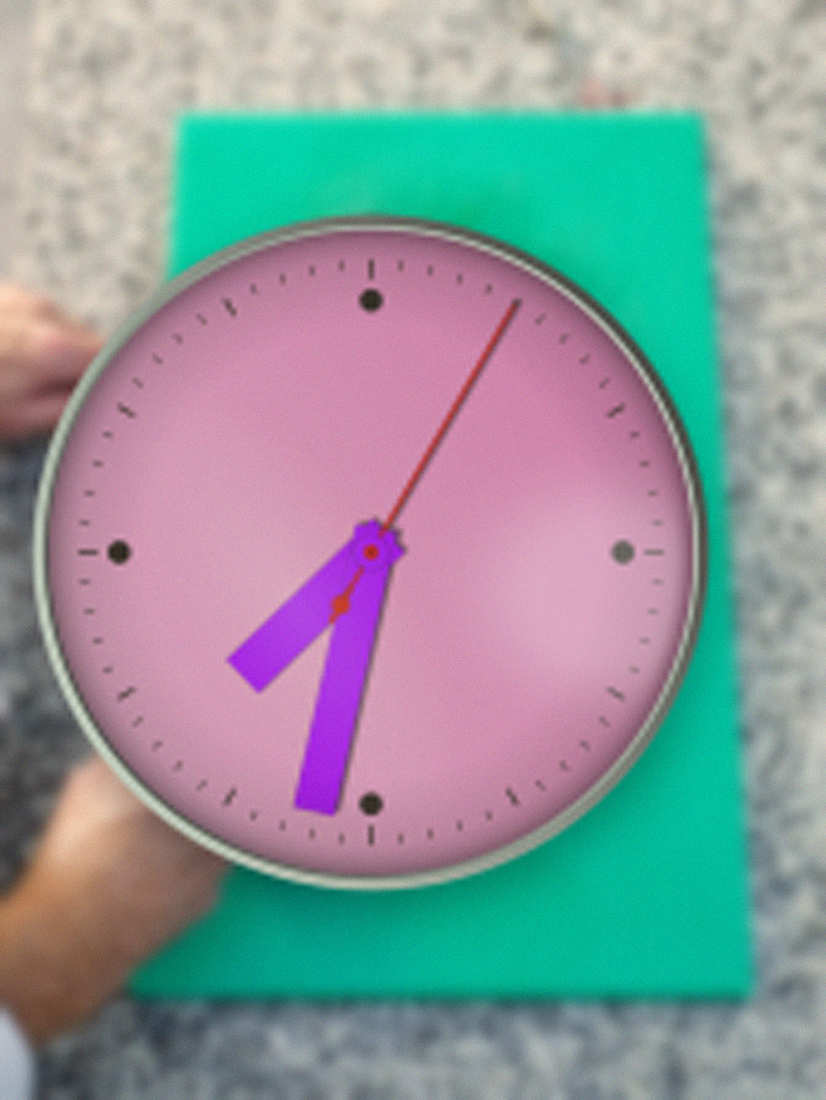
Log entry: {"hour": 7, "minute": 32, "second": 5}
